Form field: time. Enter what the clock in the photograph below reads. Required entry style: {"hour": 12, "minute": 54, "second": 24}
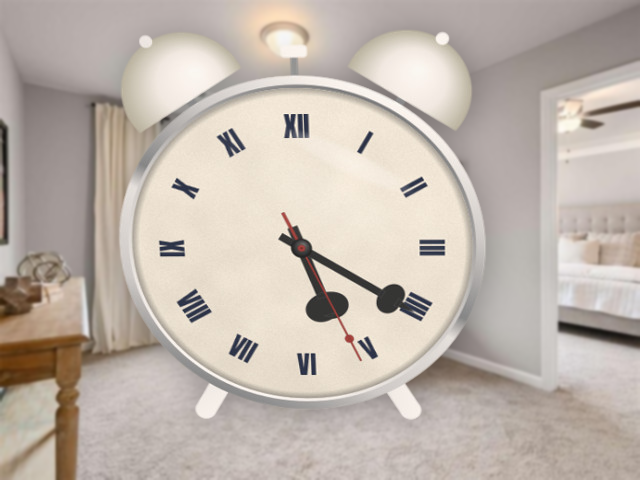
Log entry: {"hour": 5, "minute": 20, "second": 26}
